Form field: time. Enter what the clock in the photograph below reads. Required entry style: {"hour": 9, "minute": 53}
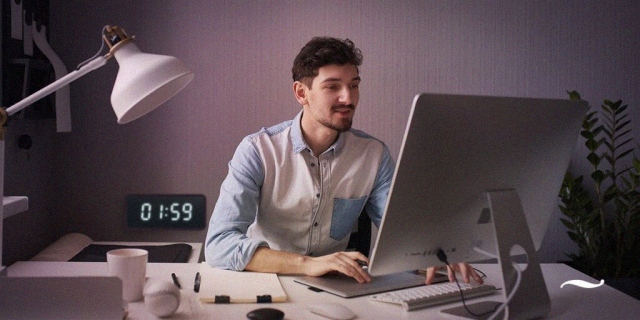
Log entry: {"hour": 1, "minute": 59}
